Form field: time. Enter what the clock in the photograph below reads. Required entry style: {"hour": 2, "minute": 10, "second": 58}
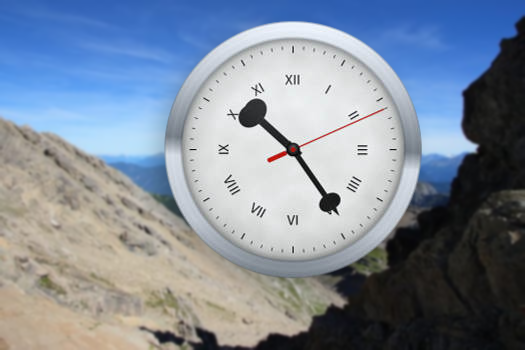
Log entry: {"hour": 10, "minute": 24, "second": 11}
